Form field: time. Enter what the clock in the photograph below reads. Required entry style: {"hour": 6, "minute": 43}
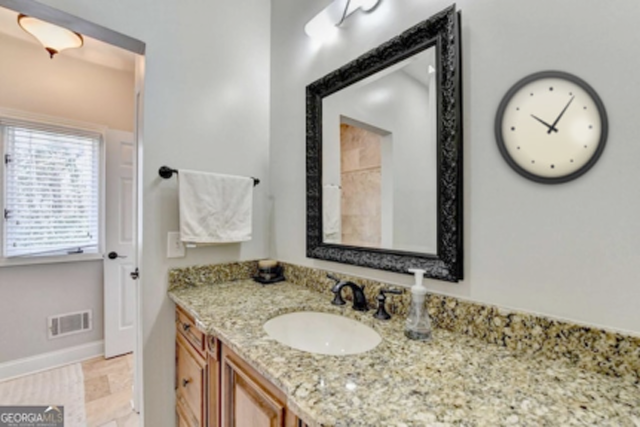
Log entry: {"hour": 10, "minute": 6}
